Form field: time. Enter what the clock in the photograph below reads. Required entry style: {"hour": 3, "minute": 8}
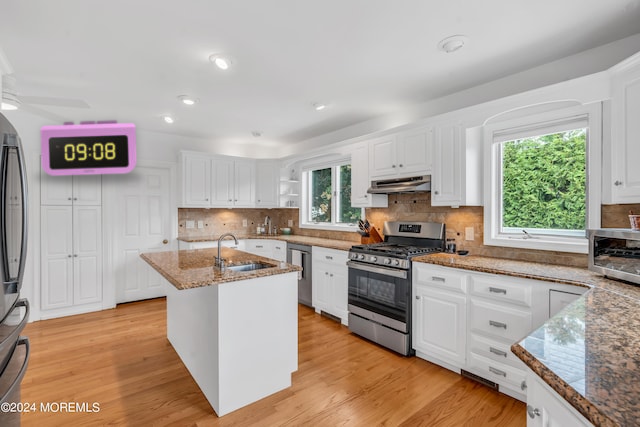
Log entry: {"hour": 9, "minute": 8}
